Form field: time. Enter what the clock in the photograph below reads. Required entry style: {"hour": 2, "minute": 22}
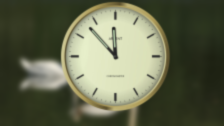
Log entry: {"hour": 11, "minute": 53}
